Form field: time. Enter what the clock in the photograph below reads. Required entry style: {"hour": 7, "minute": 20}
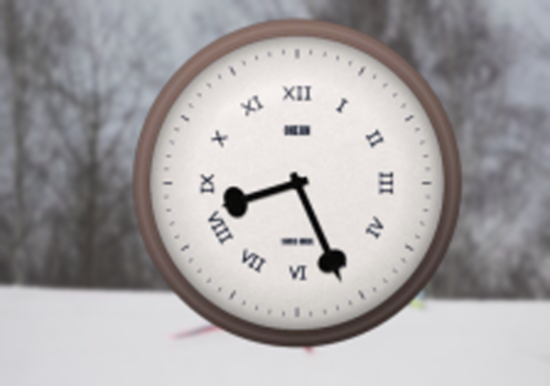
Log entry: {"hour": 8, "minute": 26}
